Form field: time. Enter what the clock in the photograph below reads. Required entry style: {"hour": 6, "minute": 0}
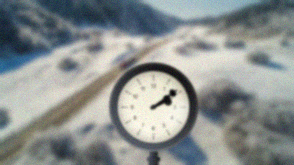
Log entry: {"hour": 2, "minute": 9}
